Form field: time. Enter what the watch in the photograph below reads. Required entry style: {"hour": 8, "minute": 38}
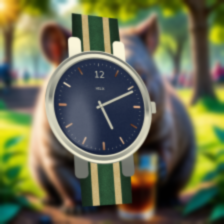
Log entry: {"hour": 5, "minute": 11}
